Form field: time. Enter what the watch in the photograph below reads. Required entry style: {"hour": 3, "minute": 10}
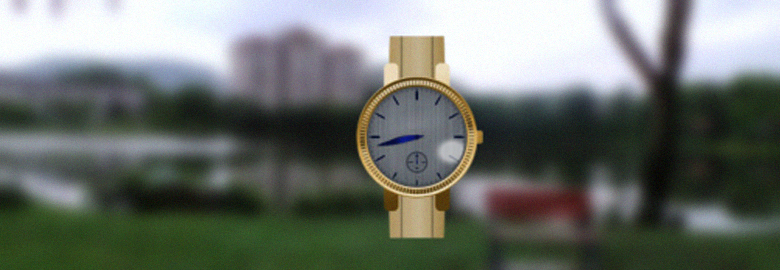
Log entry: {"hour": 8, "minute": 43}
